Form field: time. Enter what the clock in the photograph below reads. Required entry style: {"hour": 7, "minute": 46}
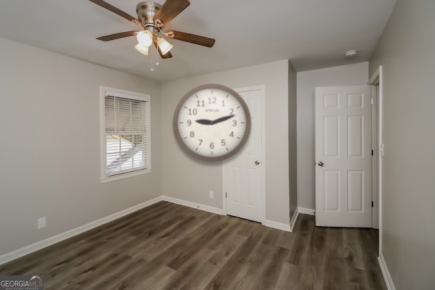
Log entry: {"hour": 9, "minute": 12}
